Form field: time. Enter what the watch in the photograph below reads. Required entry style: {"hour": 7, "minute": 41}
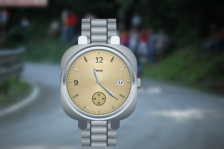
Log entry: {"hour": 11, "minute": 22}
